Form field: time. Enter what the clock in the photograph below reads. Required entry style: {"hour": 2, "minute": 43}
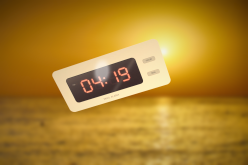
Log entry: {"hour": 4, "minute": 19}
